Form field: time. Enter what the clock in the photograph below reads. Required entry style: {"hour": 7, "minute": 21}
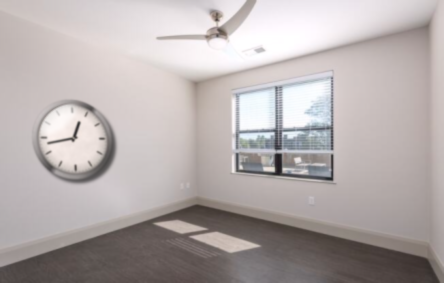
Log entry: {"hour": 12, "minute": 43}
